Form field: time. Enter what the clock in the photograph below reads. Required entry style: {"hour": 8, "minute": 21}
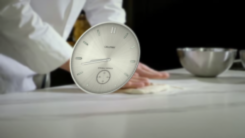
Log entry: {"hour": 8, "minute": 43}
